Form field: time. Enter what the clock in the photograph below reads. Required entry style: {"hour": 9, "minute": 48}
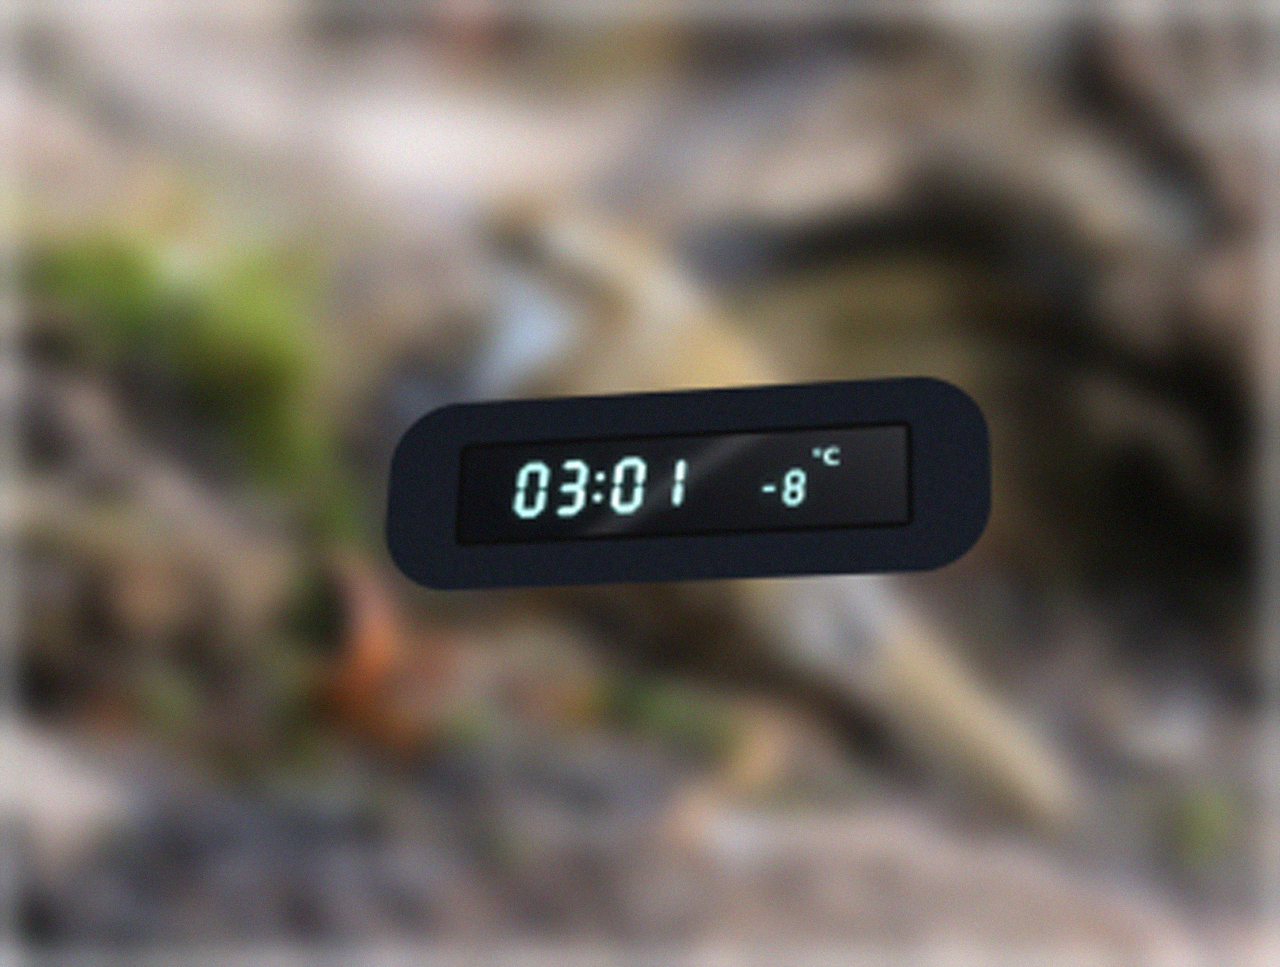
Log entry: {"hour": 3, "minute": 1}
